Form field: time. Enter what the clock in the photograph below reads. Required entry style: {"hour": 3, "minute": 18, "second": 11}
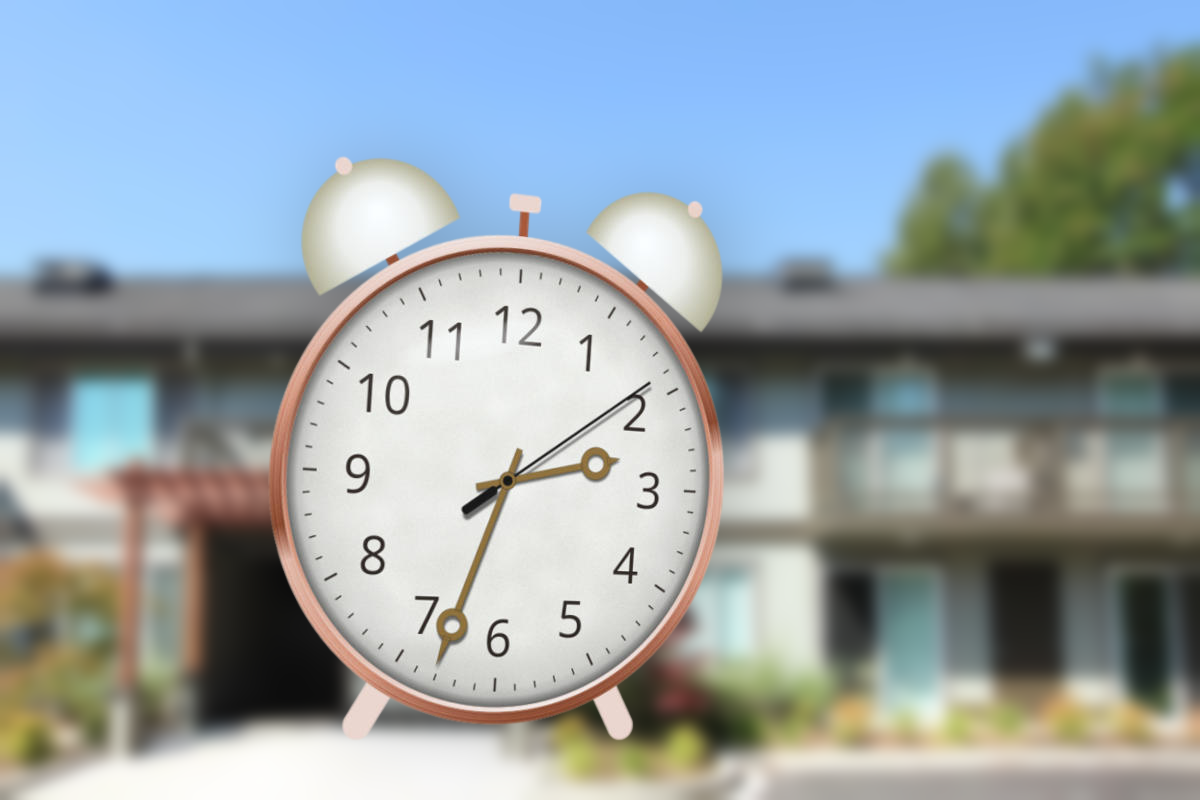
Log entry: {"hour": 2, "minute": 33, "second": 9}
